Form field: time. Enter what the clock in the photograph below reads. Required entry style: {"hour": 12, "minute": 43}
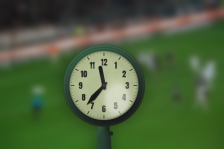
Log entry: {"hour": 11, "minute": 37}
